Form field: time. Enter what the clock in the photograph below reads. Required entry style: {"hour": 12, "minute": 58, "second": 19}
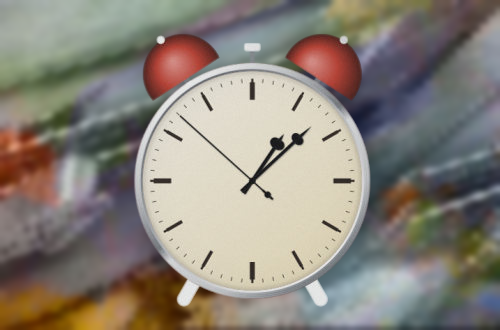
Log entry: {"hour": 1, "minute": 7, "second": 52}
